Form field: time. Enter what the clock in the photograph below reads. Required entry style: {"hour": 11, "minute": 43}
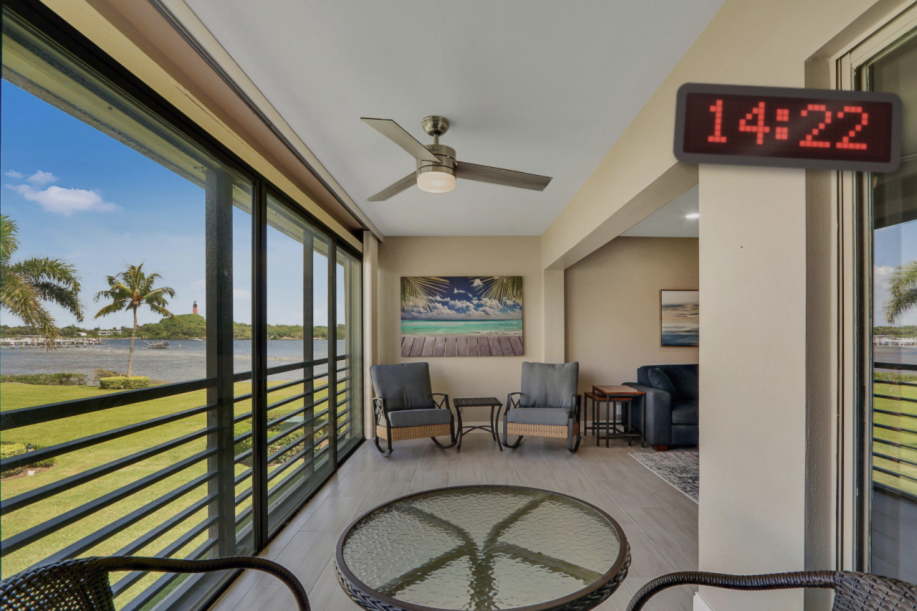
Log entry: {"hour": 14, "minute": 22}
